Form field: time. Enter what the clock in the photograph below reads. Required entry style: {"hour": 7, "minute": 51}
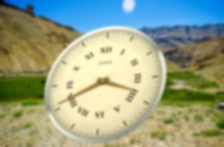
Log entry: {"hour": 3, "minute": 41}
